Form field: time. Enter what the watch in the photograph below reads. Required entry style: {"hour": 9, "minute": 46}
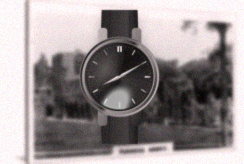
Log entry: {"hour": 8, "minute": 10}
